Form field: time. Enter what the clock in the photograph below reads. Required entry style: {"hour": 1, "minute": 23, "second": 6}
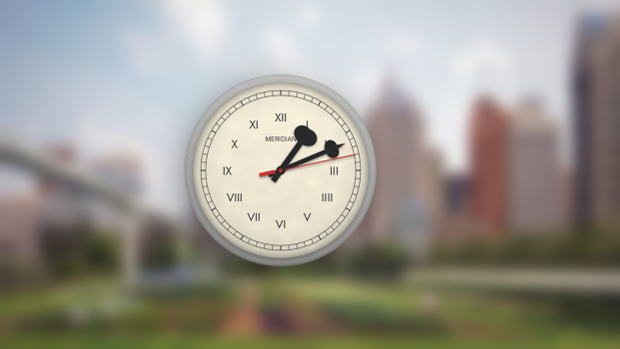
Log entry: {"hour": 1, "minute": 11, "second": 13}
